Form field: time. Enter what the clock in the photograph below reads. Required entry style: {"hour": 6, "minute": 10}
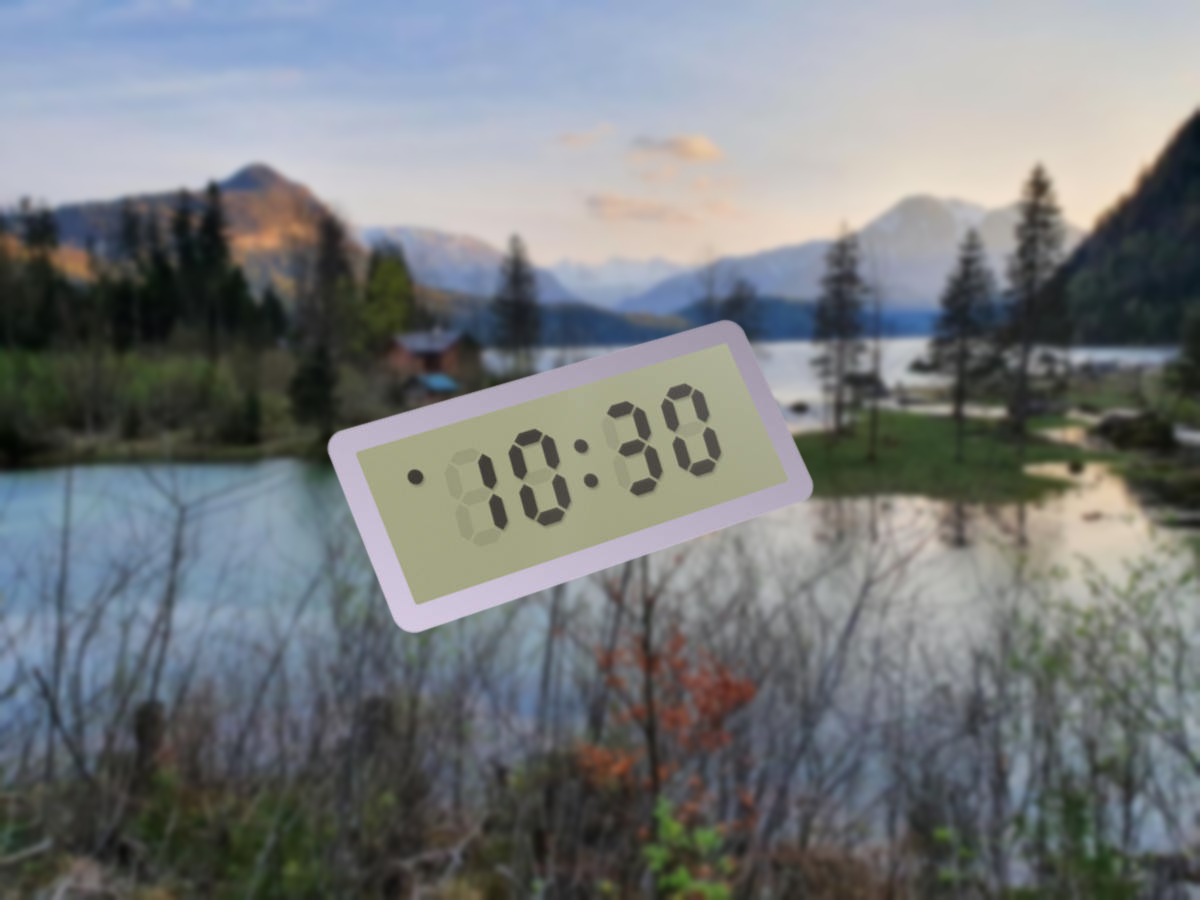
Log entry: {"hour": 10, "minute": 30}
